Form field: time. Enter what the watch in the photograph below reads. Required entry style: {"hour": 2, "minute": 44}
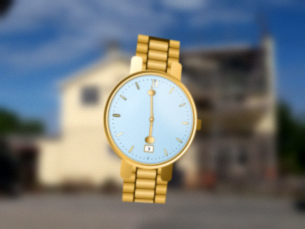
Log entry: {"hour": 5, "minute": 59}
